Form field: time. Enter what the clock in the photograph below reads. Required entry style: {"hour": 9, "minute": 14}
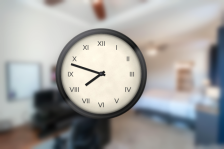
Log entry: {"hour": 7, "minute": 48}
